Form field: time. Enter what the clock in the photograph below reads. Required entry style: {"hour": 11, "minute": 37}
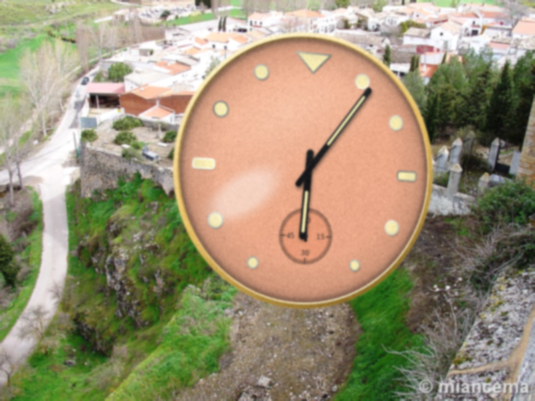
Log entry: {"hour": 6, "minute": 6}
